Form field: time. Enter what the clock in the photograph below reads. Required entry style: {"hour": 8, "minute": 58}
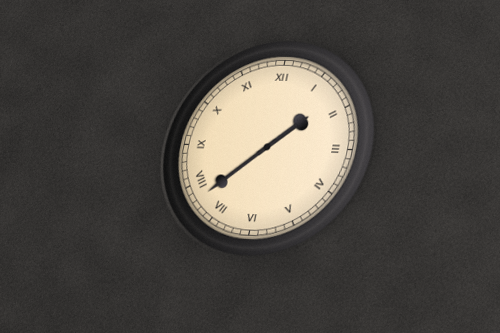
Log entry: {"hour": 1, "minute": 38}
